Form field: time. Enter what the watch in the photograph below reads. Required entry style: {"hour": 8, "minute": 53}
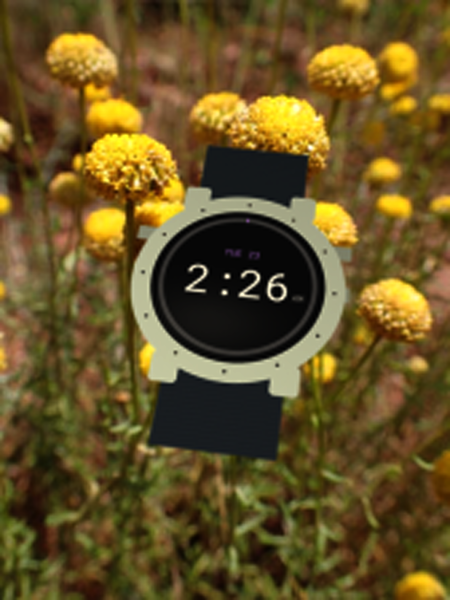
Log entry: {"hour": 2, "minute": 26}
